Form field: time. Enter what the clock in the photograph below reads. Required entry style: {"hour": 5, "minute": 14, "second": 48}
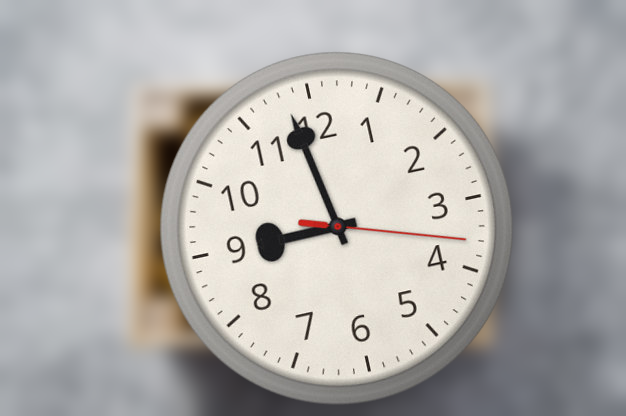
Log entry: {"hour": 8, "minute": 58, "second": 18}
